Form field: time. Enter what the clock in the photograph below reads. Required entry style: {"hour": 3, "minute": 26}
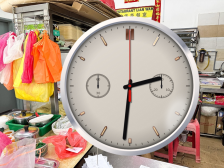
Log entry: {"hour": 2, "minute": 31}
